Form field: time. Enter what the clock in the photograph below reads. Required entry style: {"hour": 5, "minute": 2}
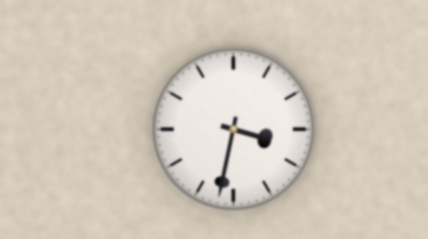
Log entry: {"hour": 3, "minute": 32}
